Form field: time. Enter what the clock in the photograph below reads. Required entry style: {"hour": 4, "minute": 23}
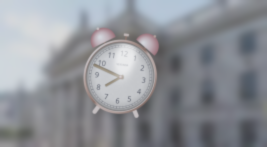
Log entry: {"hour": 7, "minute": 48}
